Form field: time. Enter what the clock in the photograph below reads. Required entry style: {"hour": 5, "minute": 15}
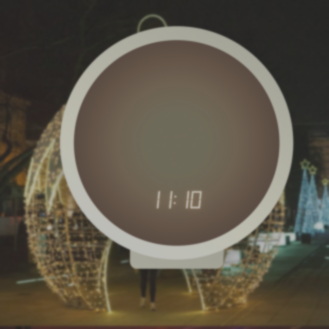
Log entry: {"hour": 11, "minute": 10}
